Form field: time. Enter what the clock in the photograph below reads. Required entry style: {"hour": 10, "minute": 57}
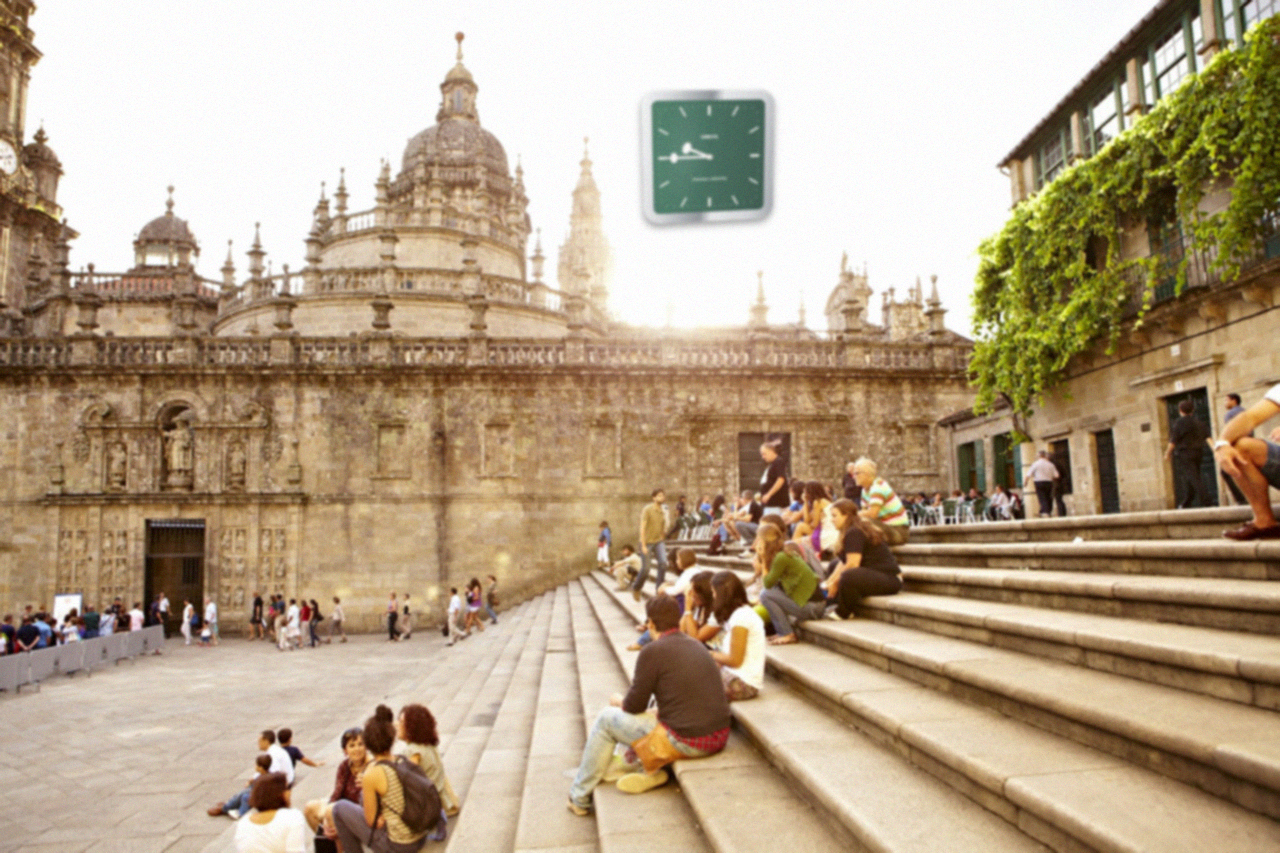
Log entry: {"hour": 9, "minute": 45}
